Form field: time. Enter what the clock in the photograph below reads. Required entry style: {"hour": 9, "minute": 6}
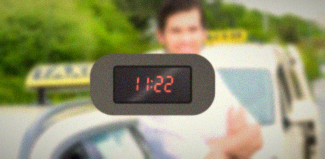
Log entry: {"hour": 11, "minute": 22}
